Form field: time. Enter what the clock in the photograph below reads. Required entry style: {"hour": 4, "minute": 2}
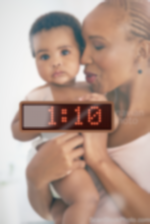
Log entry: {"hour": 1, "minute": 10}
